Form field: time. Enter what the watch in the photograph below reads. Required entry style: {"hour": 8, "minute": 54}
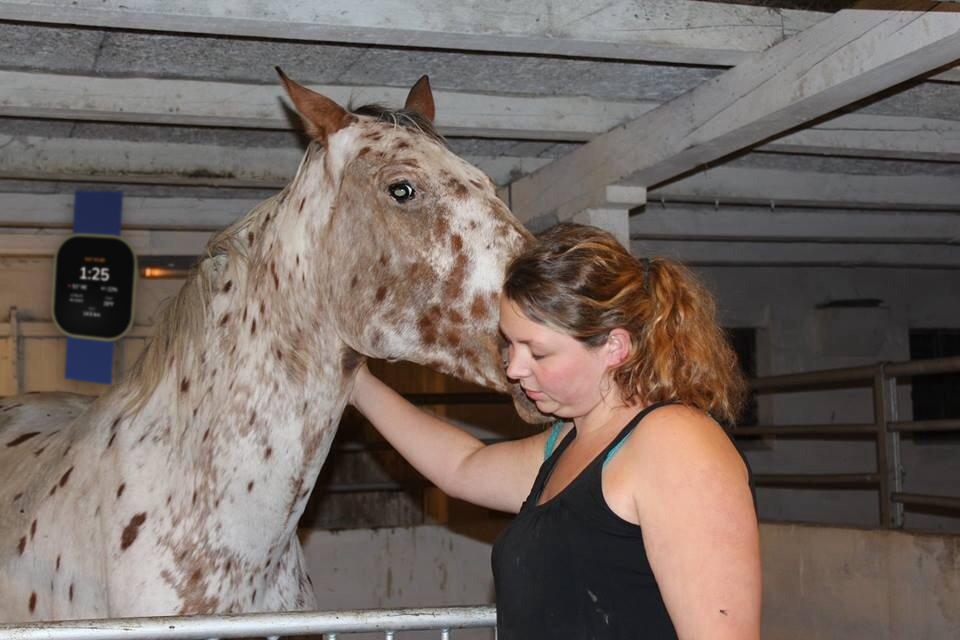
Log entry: {"hour": 1, "minute": 25}
